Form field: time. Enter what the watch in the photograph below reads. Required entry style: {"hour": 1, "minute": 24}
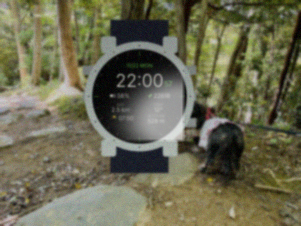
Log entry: {"hour": 22, "minute": 0}
